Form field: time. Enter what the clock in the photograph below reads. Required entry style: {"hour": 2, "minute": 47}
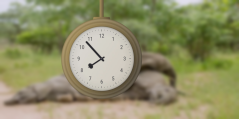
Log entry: {"hour": 7, "minute": 53}
